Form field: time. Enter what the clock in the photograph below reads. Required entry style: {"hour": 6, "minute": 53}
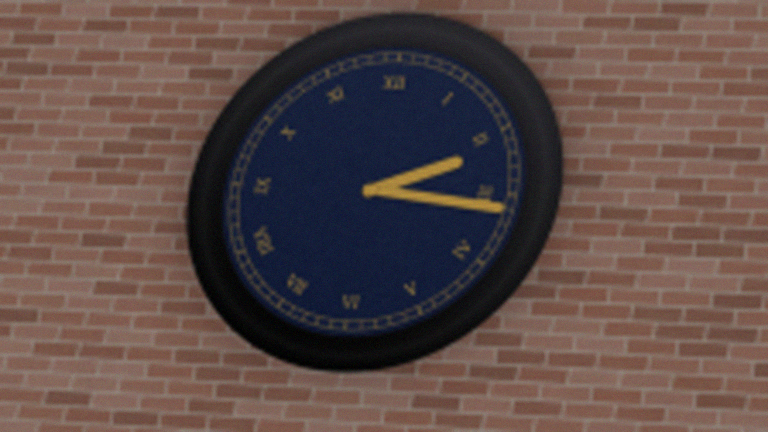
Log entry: {"hour": 2, "minute": 16}
